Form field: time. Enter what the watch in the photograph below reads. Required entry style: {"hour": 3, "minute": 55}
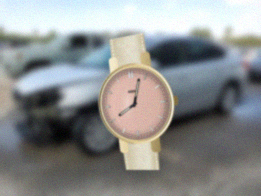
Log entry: {"hour": 8, "minute": 3}
